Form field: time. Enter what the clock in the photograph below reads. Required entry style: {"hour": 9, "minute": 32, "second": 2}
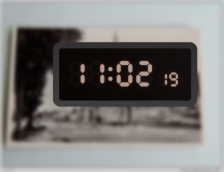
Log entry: {"hour": 11, "minute": 2, "second": 19}
